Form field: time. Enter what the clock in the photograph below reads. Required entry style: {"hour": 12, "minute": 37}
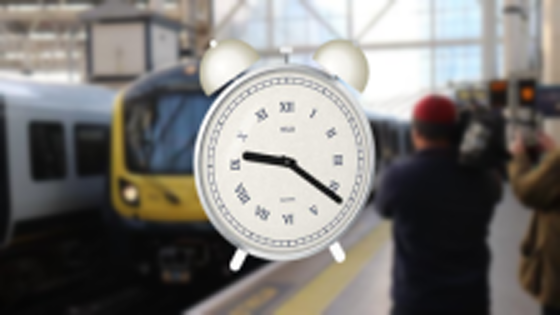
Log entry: {"hour": 9, "minute": 21}
